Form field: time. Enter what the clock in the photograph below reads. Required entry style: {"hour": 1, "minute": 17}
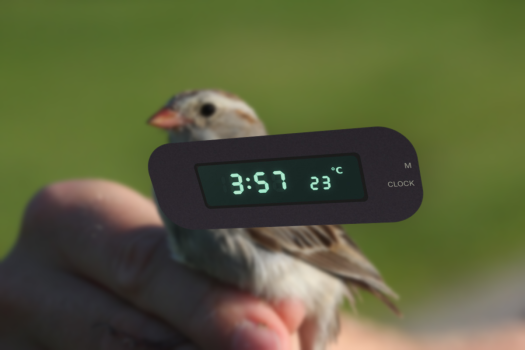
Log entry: {"hour": 3, "minute": 57}
